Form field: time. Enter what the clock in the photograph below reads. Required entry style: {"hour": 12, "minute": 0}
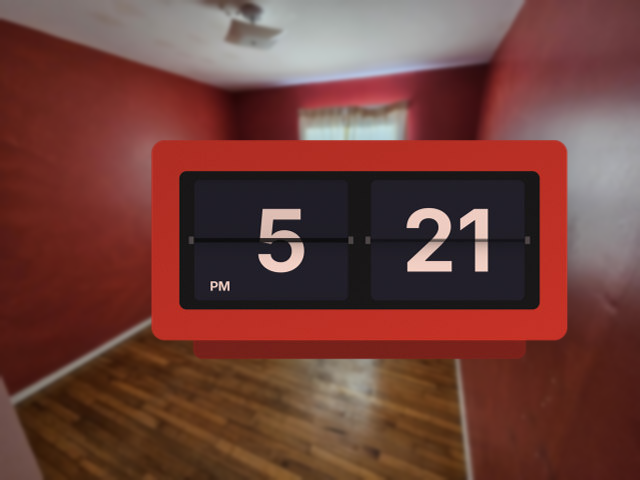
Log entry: {"hour": 5, "minute": 21}
